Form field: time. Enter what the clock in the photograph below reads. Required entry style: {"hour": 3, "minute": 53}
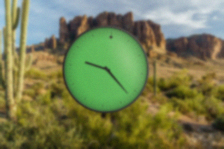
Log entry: {"hour": 9, "minute": 22}
